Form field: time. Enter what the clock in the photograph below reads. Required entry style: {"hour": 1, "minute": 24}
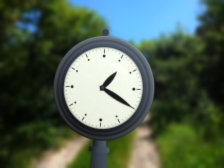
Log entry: {"hour": 1, "minute": 20}
